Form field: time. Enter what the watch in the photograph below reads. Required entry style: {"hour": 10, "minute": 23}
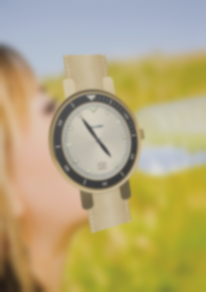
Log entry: {"hour": 4, "minute": 55}
